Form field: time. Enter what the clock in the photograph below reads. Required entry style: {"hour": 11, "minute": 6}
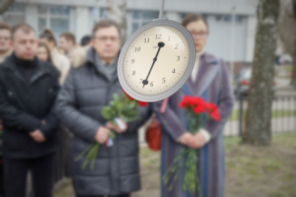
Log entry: {"hour": 12, "minute": 33}
